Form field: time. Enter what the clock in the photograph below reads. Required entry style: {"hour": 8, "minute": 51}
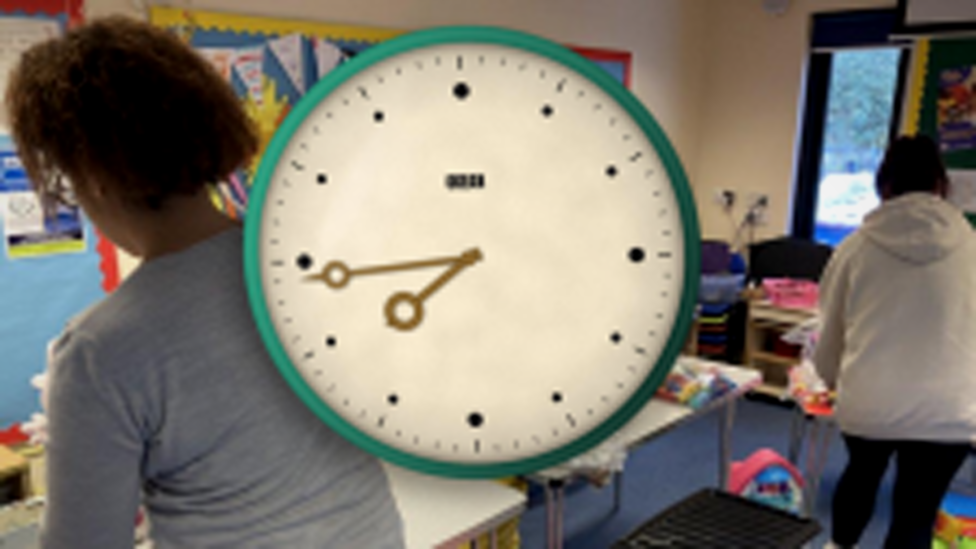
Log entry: {"hour": 7, "minute": 44}
